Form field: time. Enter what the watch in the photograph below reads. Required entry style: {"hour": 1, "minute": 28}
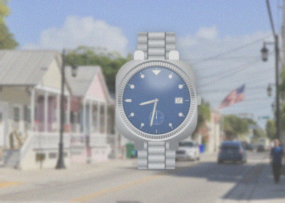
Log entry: {"hour": 8, "minute": 32}
